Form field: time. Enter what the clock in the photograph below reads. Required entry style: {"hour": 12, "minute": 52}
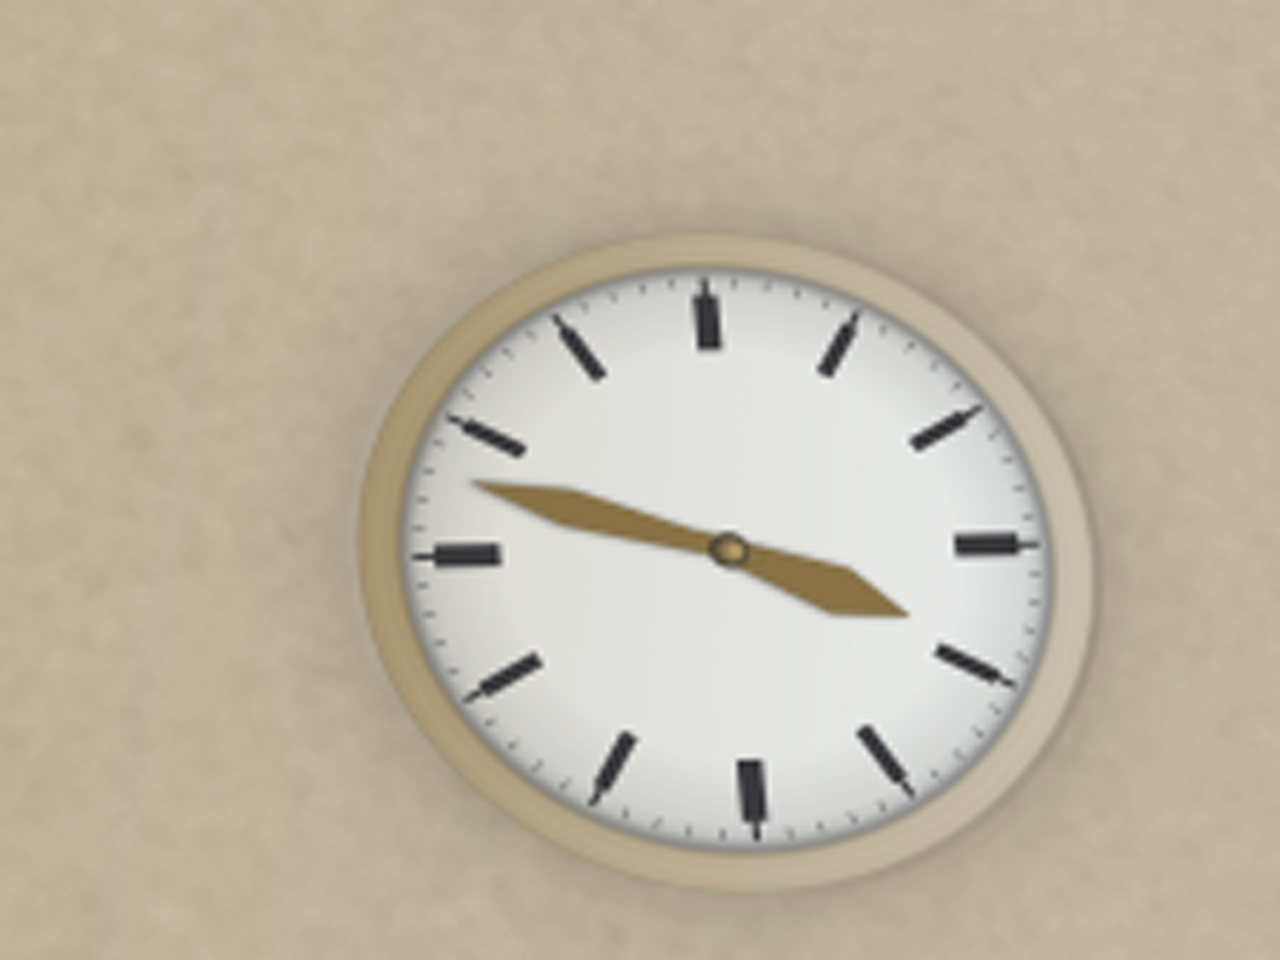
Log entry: {"hour": 3, "minute": 48}
